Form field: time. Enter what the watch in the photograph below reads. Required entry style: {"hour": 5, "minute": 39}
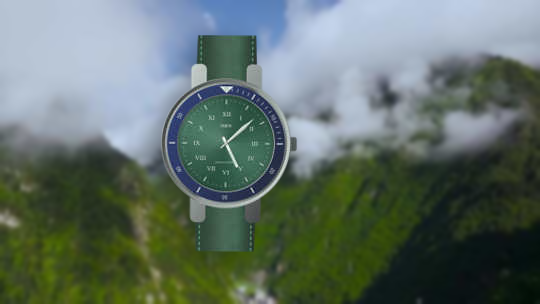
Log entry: {"hour": 5, "minute": 8}
